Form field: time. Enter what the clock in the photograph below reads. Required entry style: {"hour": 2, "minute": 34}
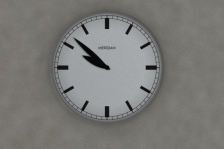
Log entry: {"hour": 9, "minute": 52}
